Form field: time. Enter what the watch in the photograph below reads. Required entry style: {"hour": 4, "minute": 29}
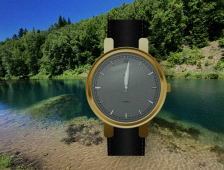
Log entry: {"hour": 12, "minute": 1}
